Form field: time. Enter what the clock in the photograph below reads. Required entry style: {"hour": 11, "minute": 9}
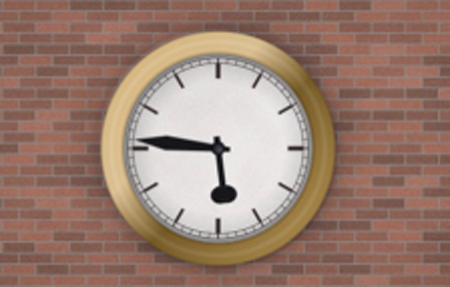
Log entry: {"hour": 5, "minute": 46}
